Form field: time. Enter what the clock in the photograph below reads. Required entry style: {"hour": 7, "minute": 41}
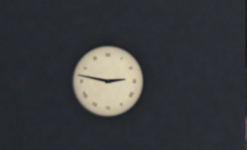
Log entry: {"hour": 2, "minute": 47}
